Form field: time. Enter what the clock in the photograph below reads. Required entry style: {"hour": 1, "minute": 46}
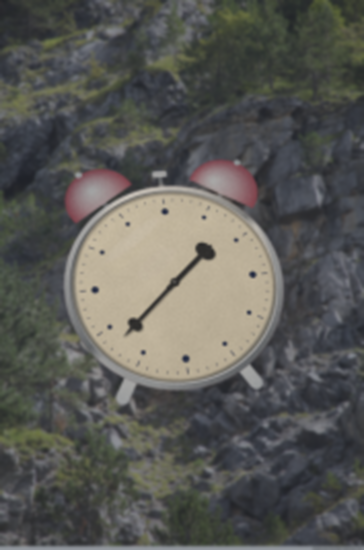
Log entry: {"hour": 1, "minute": 38}
